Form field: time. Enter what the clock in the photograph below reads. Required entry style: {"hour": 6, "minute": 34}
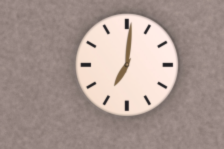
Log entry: {"hour": 7, "minute": 1}
